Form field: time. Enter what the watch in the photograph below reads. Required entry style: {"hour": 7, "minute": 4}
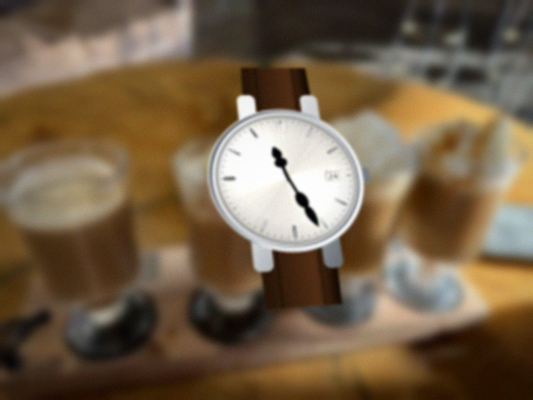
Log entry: {"hour": 11, "minute": 26}
